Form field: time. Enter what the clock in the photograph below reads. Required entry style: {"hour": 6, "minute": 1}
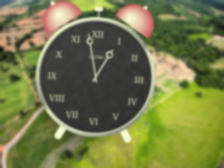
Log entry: {"hour": 12, "minute": 58}
